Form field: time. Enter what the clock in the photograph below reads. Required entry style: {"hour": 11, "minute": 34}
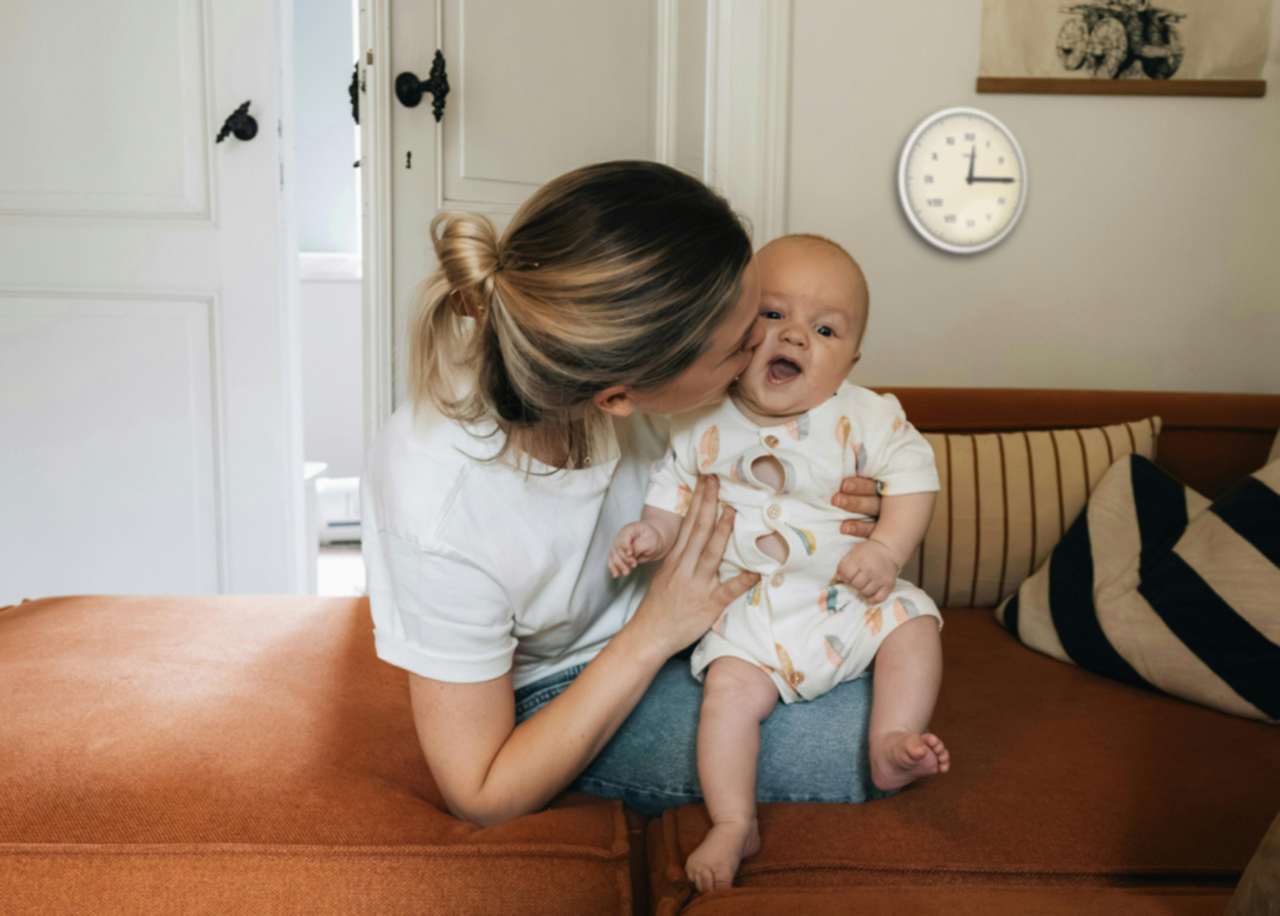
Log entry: {"hour": 12, "minute": 15}
